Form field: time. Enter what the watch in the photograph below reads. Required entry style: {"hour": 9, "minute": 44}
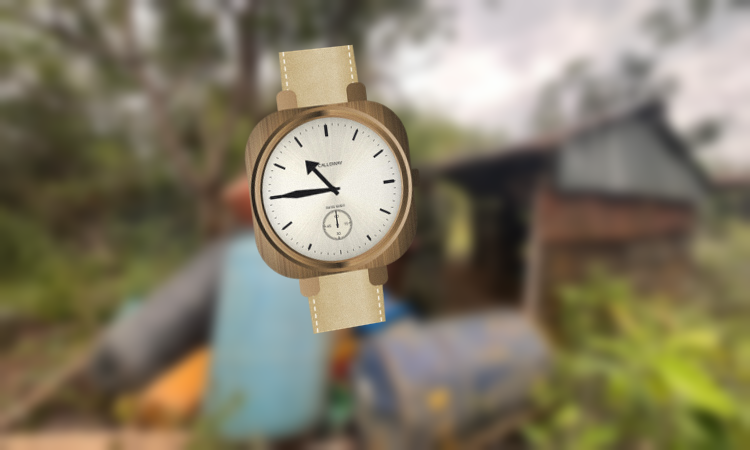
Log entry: {"hour": 10, "minute": 45}
